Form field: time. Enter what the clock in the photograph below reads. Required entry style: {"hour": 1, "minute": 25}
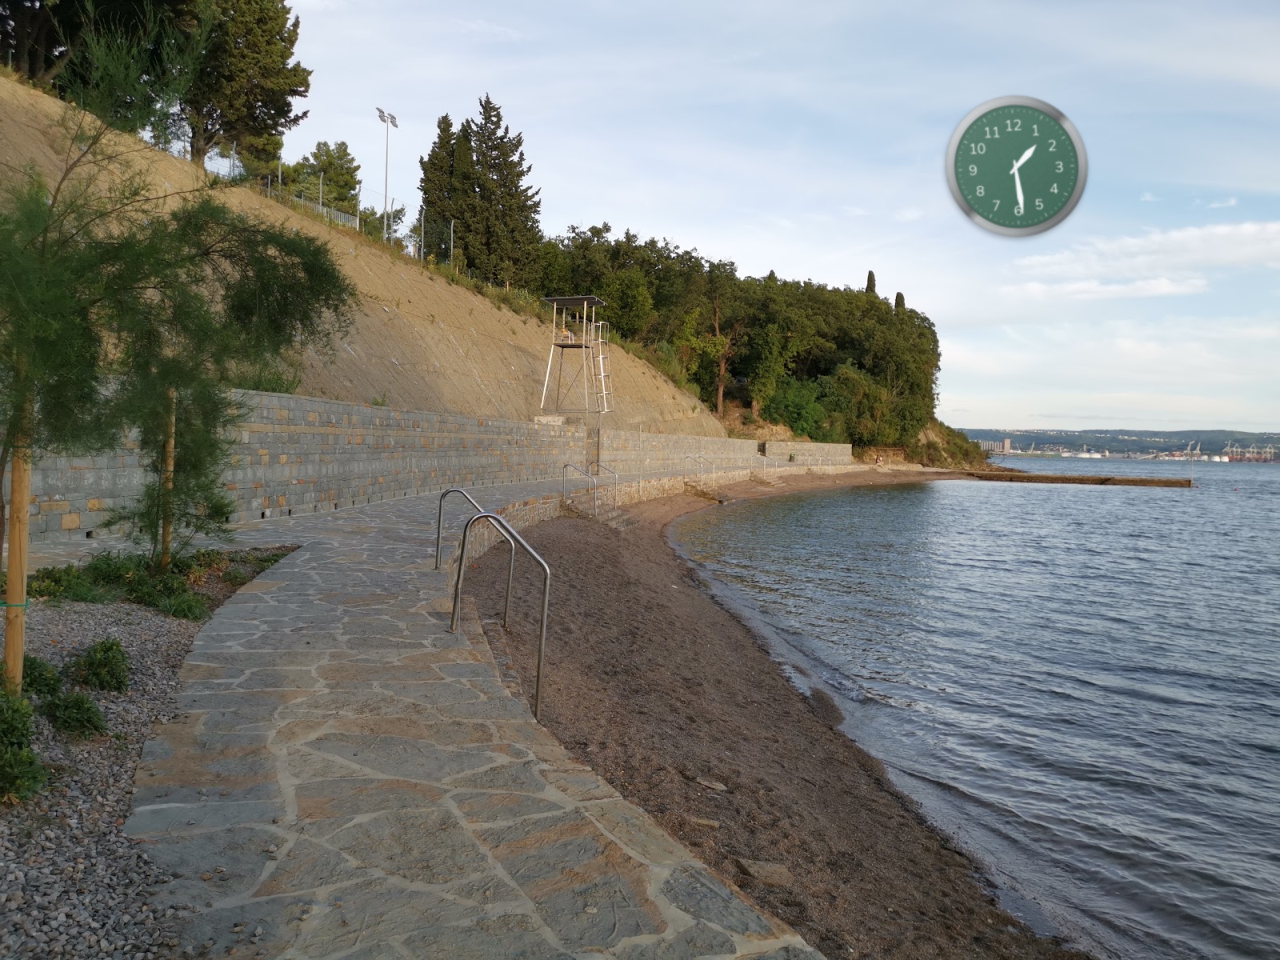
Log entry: {"hour": 1, "minute": 29}
